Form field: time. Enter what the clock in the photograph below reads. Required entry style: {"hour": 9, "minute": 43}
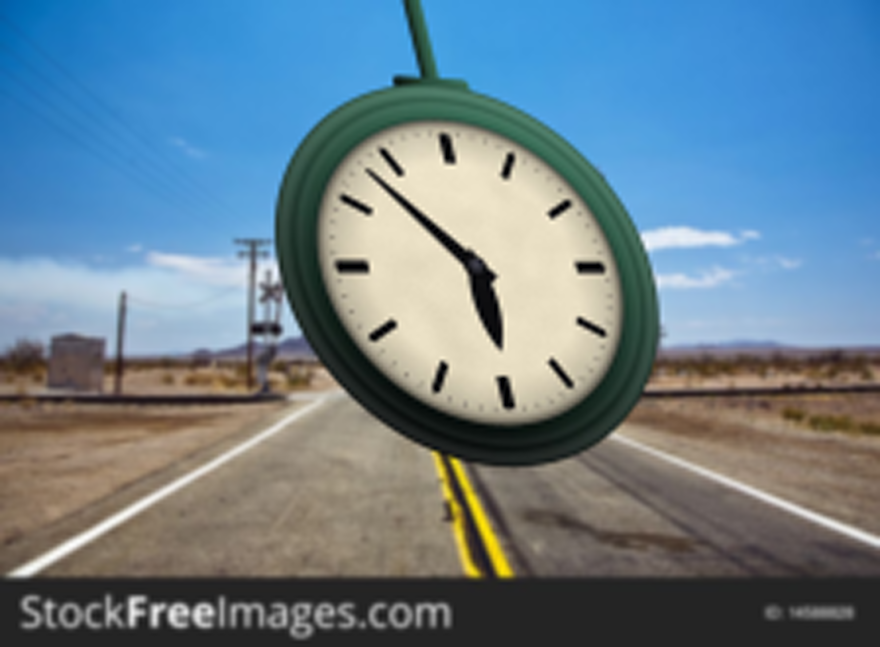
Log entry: {"hour": 5, "minute": 53}
